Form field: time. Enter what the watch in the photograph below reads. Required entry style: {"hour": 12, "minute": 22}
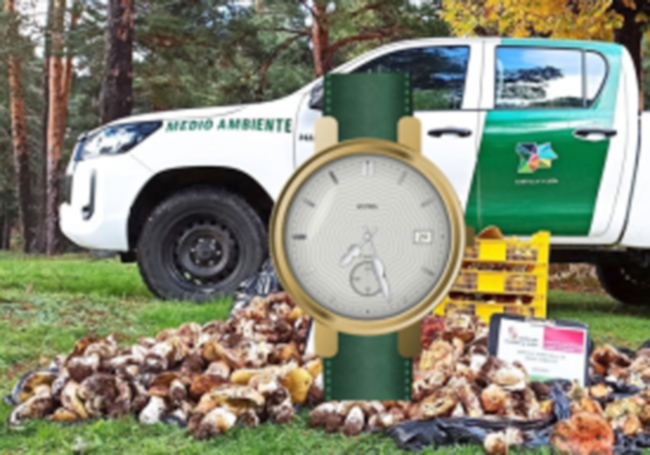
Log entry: {"hour": 7, "minute": 27}
